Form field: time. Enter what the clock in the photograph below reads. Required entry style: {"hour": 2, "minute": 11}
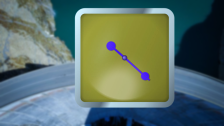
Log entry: {"hour": 10, "minute": 22}
